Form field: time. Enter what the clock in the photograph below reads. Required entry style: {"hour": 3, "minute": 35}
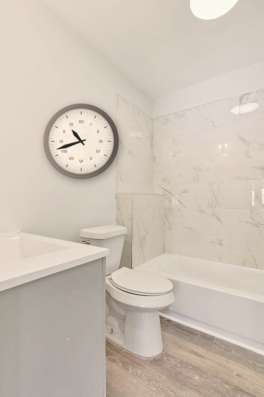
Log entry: {"hour": 10, "minute": 42}
